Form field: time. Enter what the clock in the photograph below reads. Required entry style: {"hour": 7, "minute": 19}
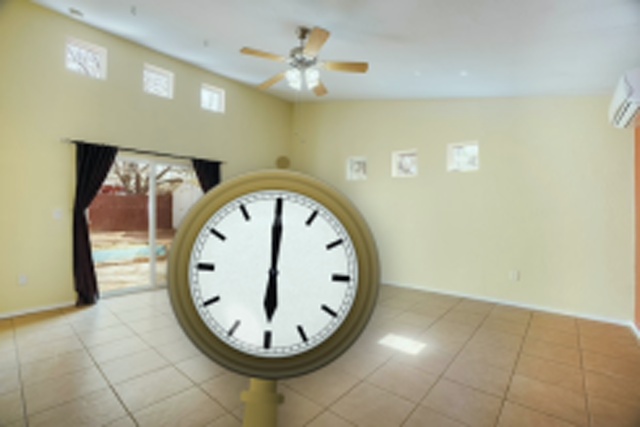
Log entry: {"hour": 6, "minute": 0}
